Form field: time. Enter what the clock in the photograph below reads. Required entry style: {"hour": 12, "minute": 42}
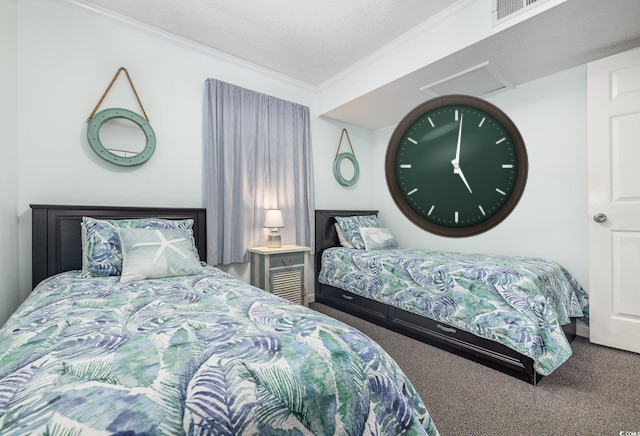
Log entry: {"hour": 5, "minute": 1}
